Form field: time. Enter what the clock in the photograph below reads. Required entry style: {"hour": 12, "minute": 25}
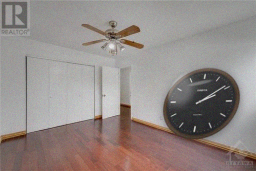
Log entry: {"hour": 2, "minute": 9}
